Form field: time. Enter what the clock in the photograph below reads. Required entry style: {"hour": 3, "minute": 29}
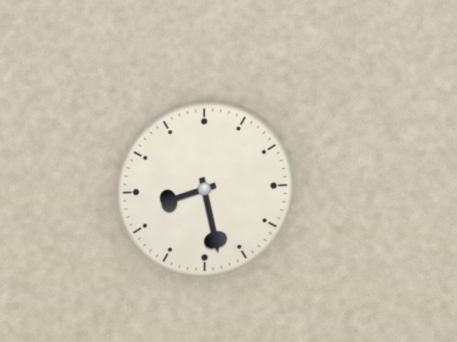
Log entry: {"hour": 8, "minute": 28}
